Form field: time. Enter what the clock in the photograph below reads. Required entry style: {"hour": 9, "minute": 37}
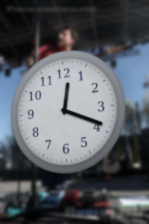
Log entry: {"hour": 12, "minute": 19}
